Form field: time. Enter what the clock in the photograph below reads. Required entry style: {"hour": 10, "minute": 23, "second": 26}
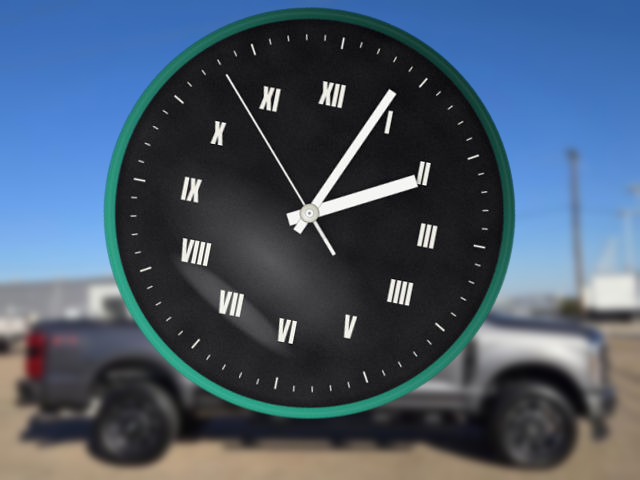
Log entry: {"hour": 2, "minute": 3, "second": 53}
